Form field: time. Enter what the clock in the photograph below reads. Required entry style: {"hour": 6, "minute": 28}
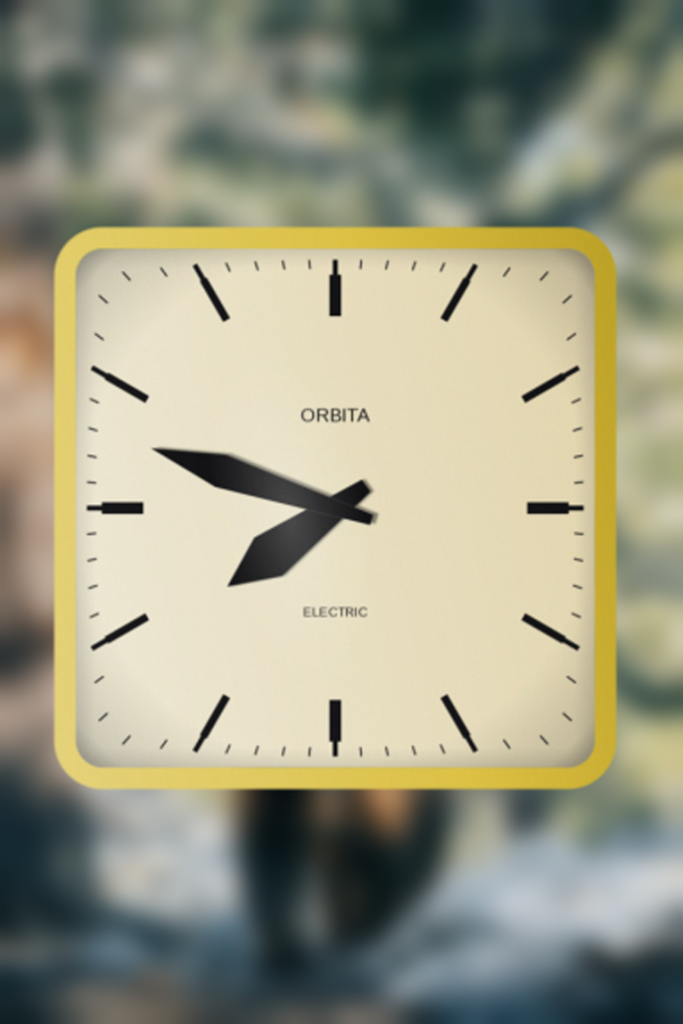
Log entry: {"hour": 7, "minute": 48}
